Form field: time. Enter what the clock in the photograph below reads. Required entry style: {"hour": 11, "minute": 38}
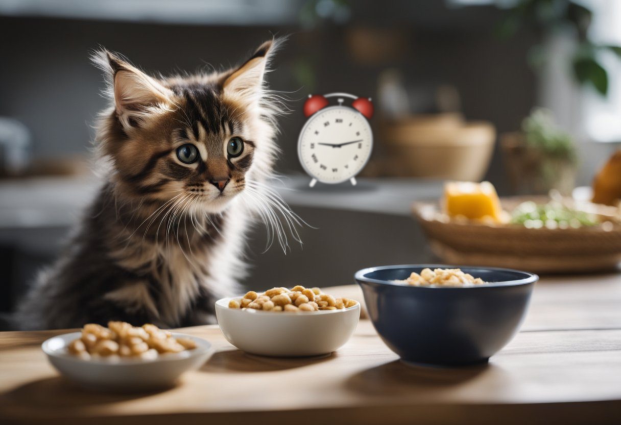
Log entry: {"hour": 9, "minute": 13}
